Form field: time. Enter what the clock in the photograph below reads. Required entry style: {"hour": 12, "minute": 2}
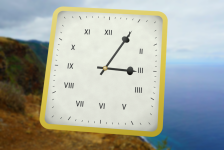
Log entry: {"hour": 3, "minute": 5}
